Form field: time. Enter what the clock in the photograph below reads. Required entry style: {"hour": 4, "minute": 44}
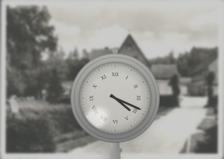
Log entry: {"hour": 4, "minute": 19}
